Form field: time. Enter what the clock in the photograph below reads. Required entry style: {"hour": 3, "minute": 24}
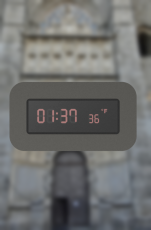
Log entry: {"hour": 1, "minute": 37}
